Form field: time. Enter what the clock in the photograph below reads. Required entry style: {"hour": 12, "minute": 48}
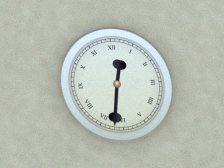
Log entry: {"hour": 12, "minute": 32}
